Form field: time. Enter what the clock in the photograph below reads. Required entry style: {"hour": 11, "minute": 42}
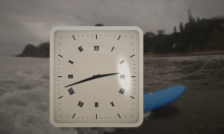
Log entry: {"hour": 2, "minute": 42}
